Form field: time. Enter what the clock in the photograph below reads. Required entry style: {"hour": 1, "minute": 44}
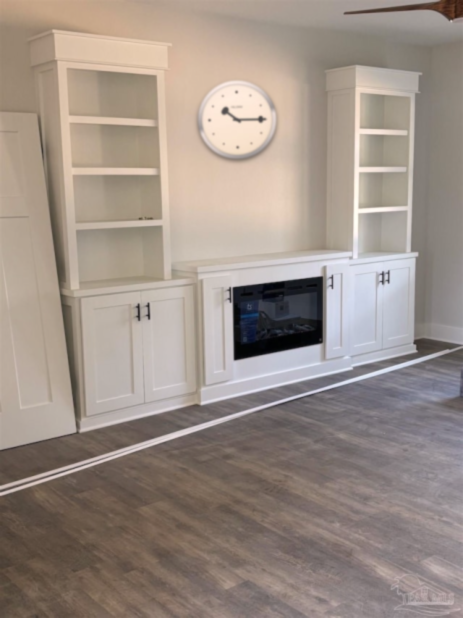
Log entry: {"hour": 10, "minute": 15}
